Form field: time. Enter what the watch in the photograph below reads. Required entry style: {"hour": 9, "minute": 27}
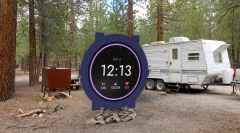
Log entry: {"hour": 12, "minute": 13}
